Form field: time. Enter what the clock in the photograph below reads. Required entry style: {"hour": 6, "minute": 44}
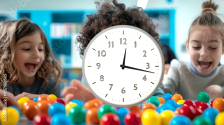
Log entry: {"hour": 12, "minute": 17}
